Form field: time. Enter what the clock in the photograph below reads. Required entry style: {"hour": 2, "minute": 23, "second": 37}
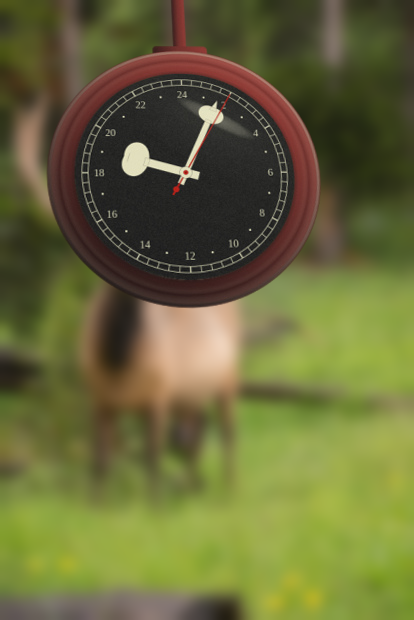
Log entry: {"hour": 19, "minute": 4, "second": 5}
